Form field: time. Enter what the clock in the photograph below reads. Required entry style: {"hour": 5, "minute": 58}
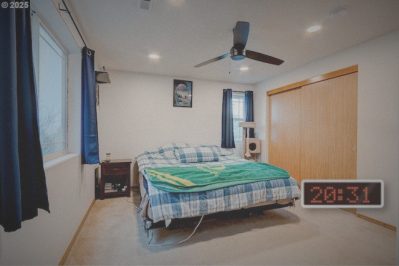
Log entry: {"hour": 20, "minute": 31}
